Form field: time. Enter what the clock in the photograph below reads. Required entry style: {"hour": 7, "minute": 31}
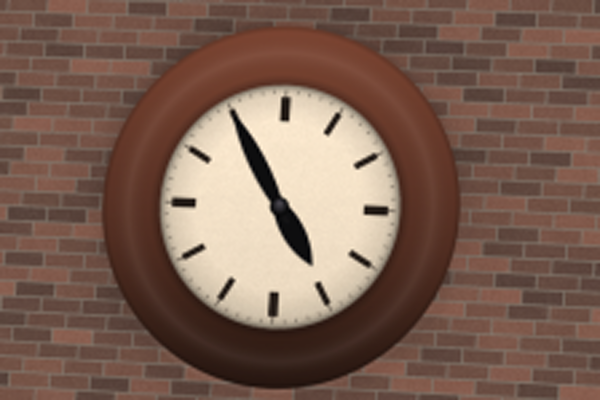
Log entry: {"hour": 4, "minute": 55}
